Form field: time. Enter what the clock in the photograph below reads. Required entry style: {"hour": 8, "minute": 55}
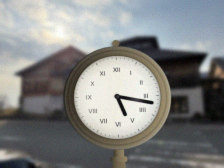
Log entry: {"hour": 5, "minute": 17}
